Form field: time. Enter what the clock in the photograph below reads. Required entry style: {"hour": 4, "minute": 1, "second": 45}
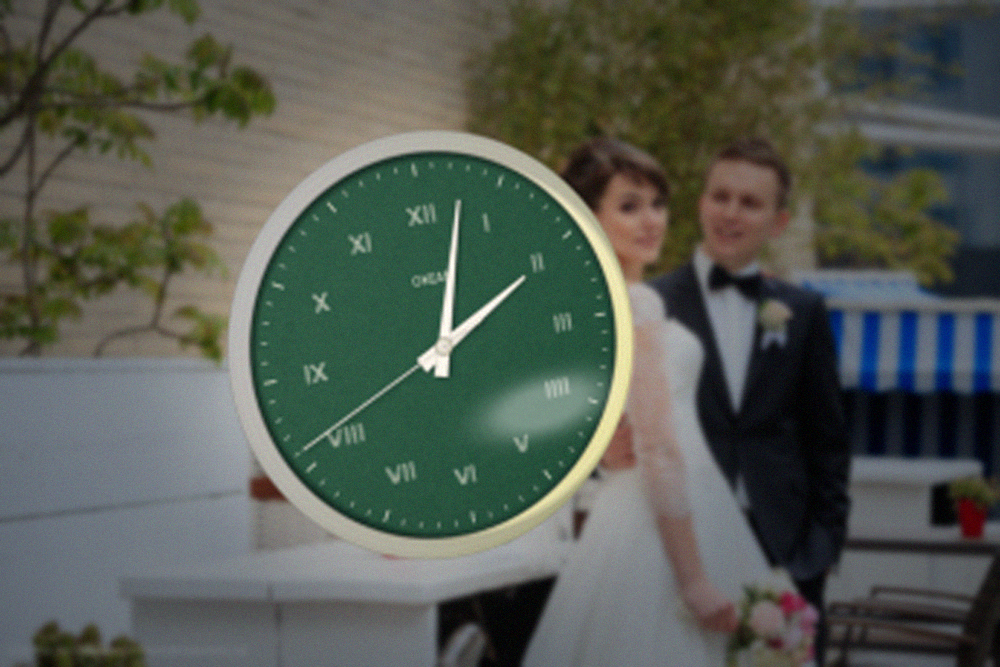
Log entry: {"hour": 2, "minute": 2, "second": 41}
